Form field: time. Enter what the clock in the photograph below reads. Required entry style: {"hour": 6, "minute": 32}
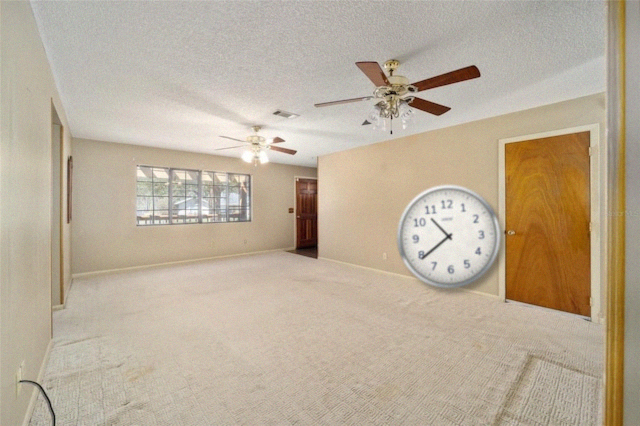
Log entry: {"hour": 10, "minute": 39}
